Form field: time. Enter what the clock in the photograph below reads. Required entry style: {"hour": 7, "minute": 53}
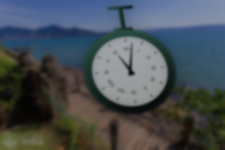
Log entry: {"hour": 11, "minute": 2}
